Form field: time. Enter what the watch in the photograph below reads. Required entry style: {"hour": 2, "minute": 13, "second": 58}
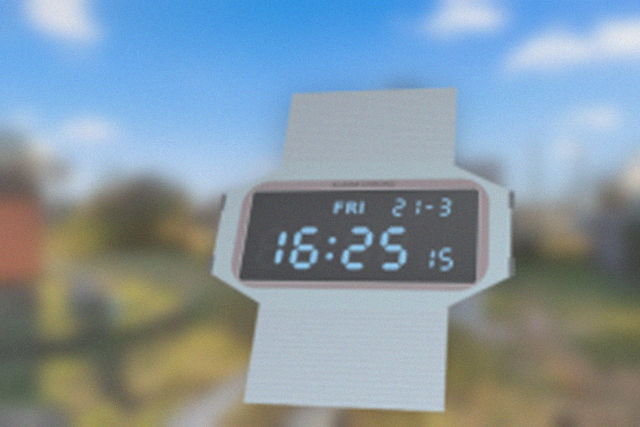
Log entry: {"hour": 16, "minute": 25, "second": 15}
